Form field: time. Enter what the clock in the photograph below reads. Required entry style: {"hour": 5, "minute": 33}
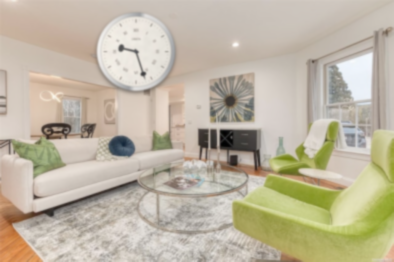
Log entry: {"hour": 9, "minute": 27}
